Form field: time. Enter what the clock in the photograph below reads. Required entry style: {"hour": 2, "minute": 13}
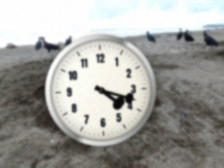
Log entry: {"hour": 4, "minute": 18}
